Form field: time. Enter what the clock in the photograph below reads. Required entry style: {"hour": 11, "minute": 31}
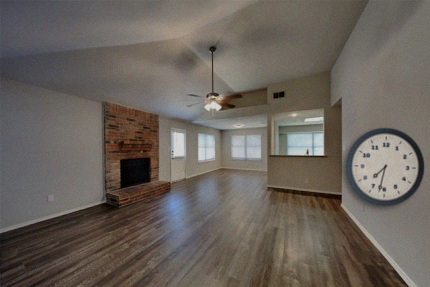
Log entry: {"hour": 7, "minute": 32}
